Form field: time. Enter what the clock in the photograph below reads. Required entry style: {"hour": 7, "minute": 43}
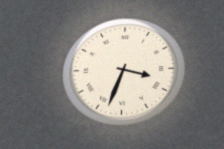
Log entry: {"hour": 3, "minute": 33}
